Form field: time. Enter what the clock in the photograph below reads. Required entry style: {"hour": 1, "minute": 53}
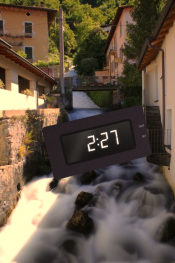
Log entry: {"hour": 2, "minute": 27}
